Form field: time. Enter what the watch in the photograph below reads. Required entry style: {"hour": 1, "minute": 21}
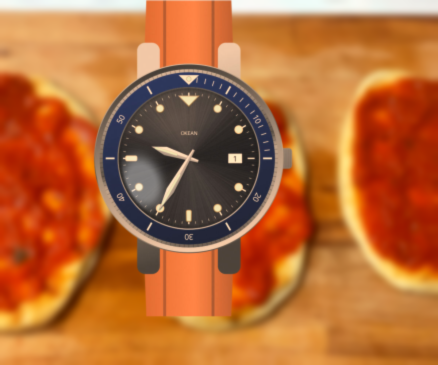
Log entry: {"hour": 9, "minute": 35}
